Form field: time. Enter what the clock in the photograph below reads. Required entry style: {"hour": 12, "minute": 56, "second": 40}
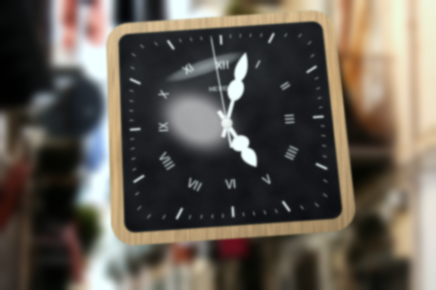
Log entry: {"hour": 5, "minute": 2, "second": 59}
